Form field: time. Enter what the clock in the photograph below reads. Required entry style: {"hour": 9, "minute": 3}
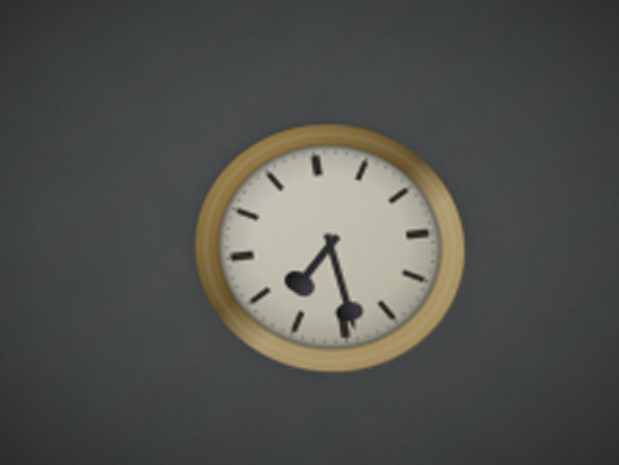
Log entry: {"hour": 7, "minute": 29}
